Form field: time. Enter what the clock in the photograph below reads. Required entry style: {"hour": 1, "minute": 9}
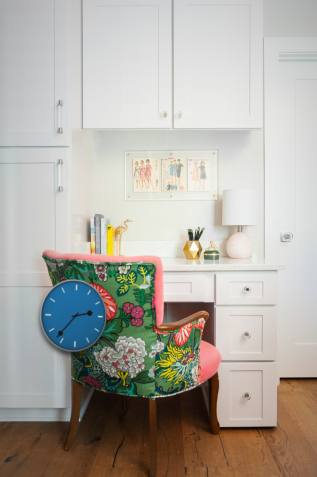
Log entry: {"hour": 2, "minute": 37}
